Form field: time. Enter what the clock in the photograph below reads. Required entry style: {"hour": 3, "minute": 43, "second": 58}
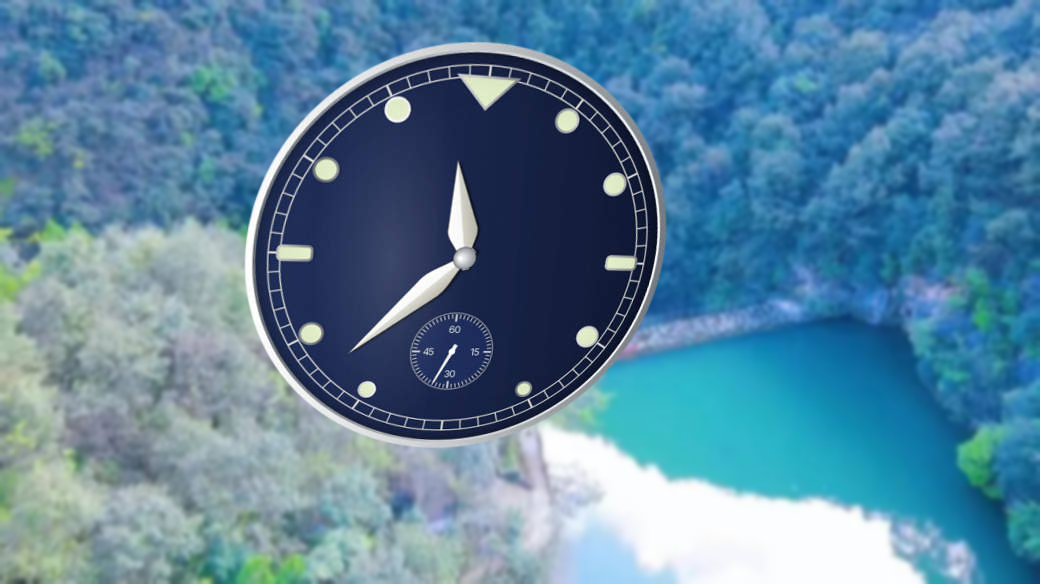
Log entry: {"hour": 11, "minute": 37, "second": 34}
